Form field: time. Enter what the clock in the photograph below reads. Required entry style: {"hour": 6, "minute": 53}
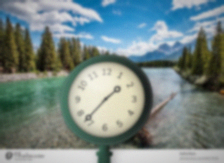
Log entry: {"hour": 1, "minute": 37}
